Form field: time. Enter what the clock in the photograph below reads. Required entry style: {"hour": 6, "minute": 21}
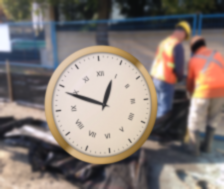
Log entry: {"hour": 12, "minute": 49}
